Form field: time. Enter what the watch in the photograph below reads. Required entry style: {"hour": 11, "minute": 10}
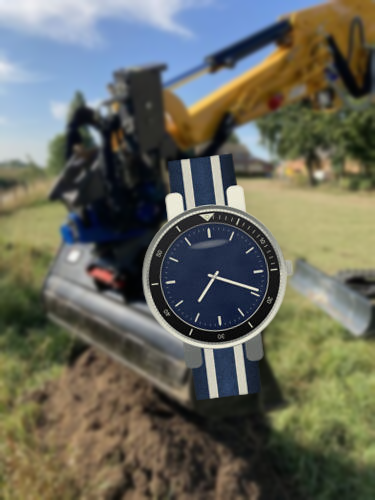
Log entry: {"hour": 7, "minute": 19}
